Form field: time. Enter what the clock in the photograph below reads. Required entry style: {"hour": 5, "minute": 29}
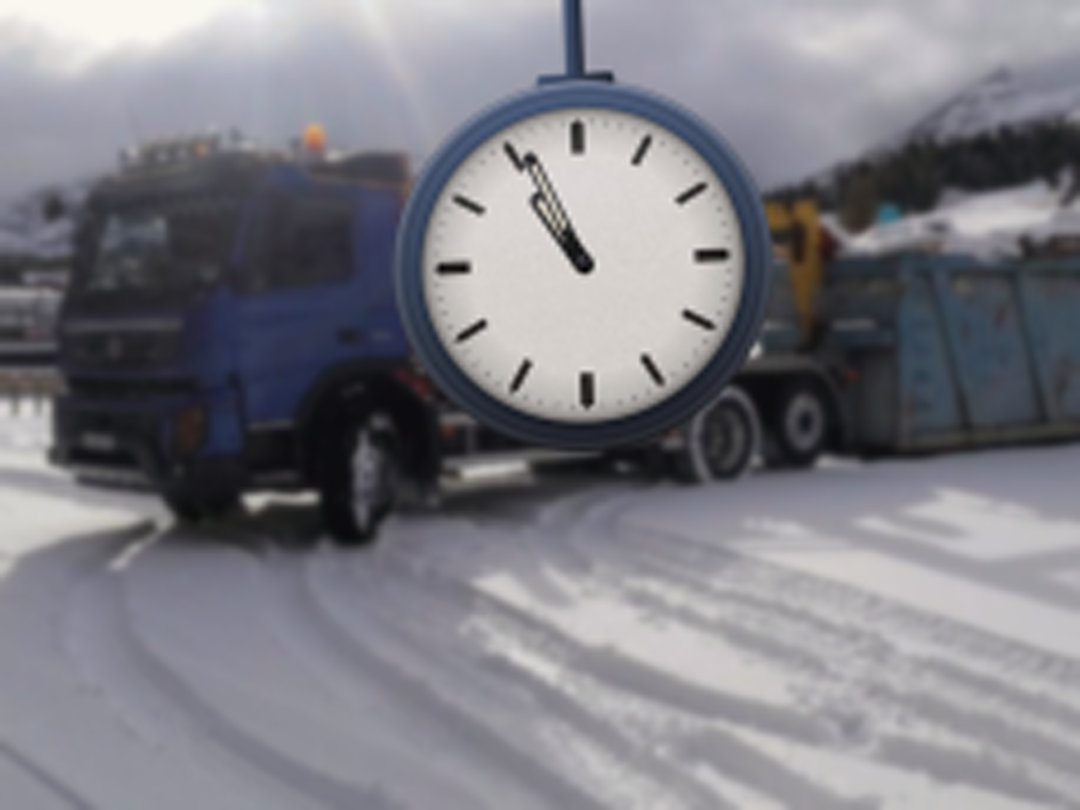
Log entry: {"hour": 10, "minute": 56}
